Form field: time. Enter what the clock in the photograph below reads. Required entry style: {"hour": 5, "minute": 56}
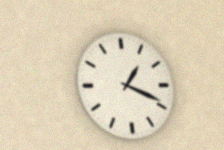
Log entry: {"hour": 1, "minute": 19}
